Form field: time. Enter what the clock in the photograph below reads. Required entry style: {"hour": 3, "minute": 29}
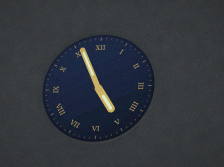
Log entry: {"hour": 4, "minute": 56}
